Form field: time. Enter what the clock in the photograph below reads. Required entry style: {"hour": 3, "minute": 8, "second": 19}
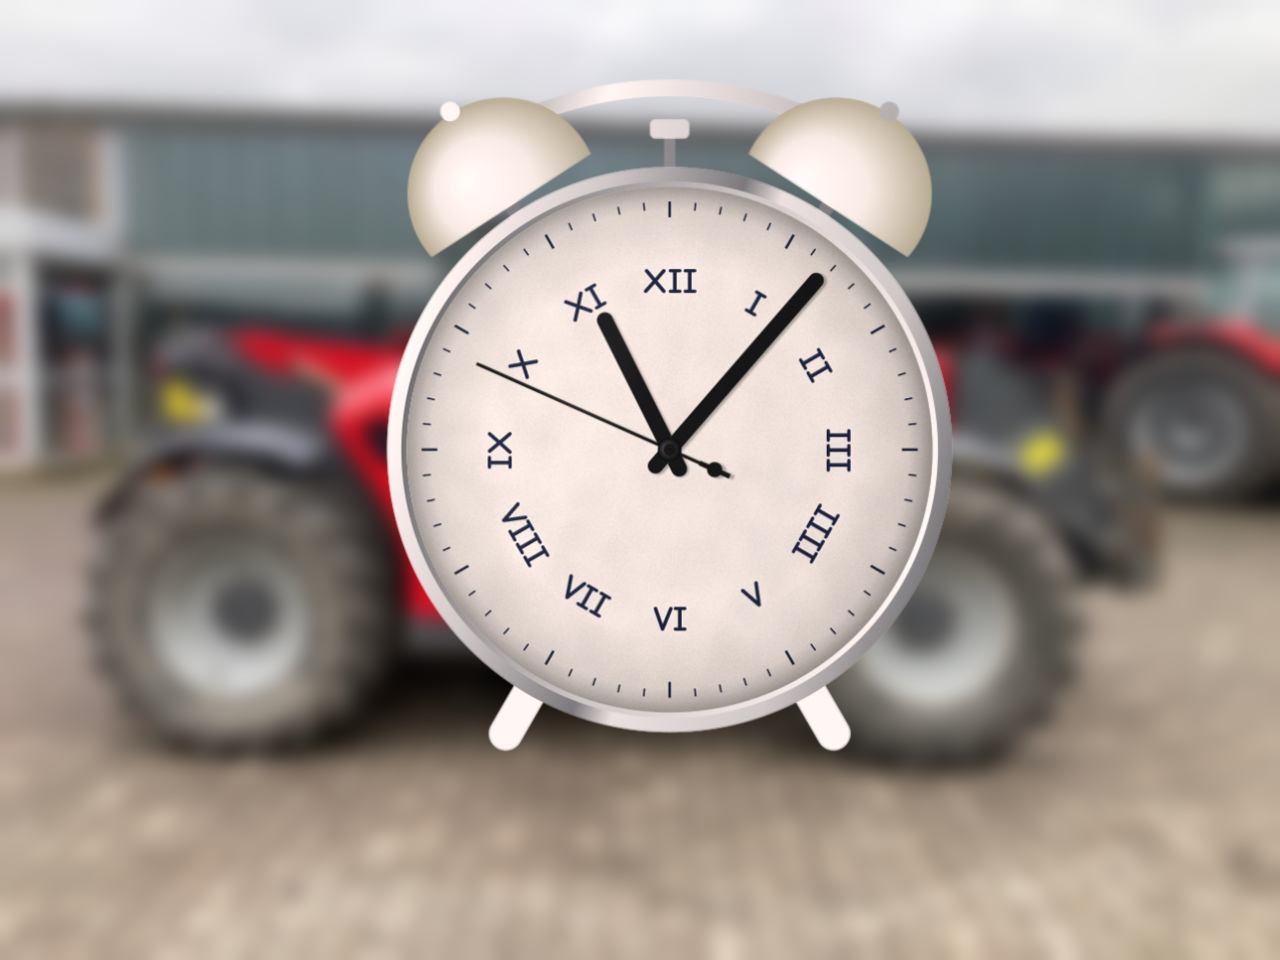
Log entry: {"hour": 11, "minute": 6, "second": 49}
